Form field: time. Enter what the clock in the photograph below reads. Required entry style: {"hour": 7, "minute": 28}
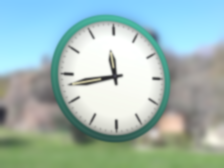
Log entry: {"hour": 11, "minute": 43}
